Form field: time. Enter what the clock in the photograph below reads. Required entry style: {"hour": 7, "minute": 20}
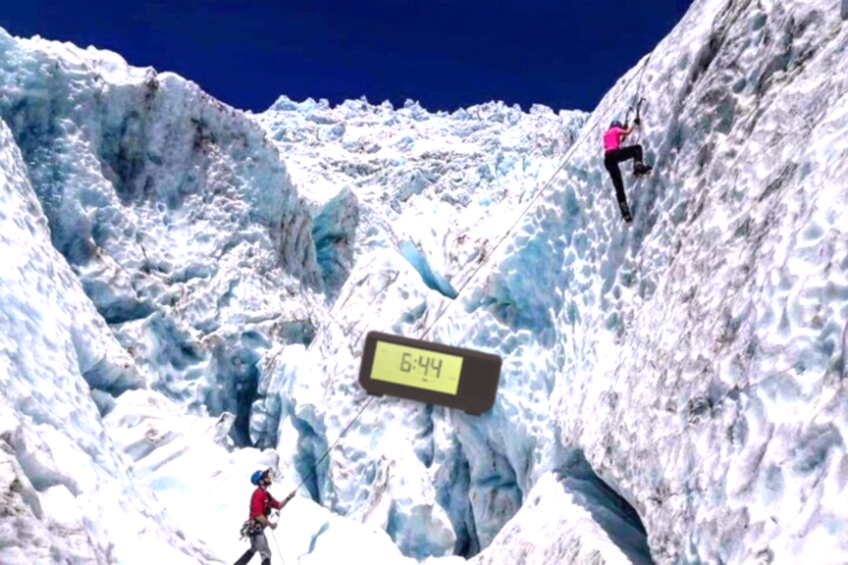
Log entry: {"hour": 6, "minute": 44}
